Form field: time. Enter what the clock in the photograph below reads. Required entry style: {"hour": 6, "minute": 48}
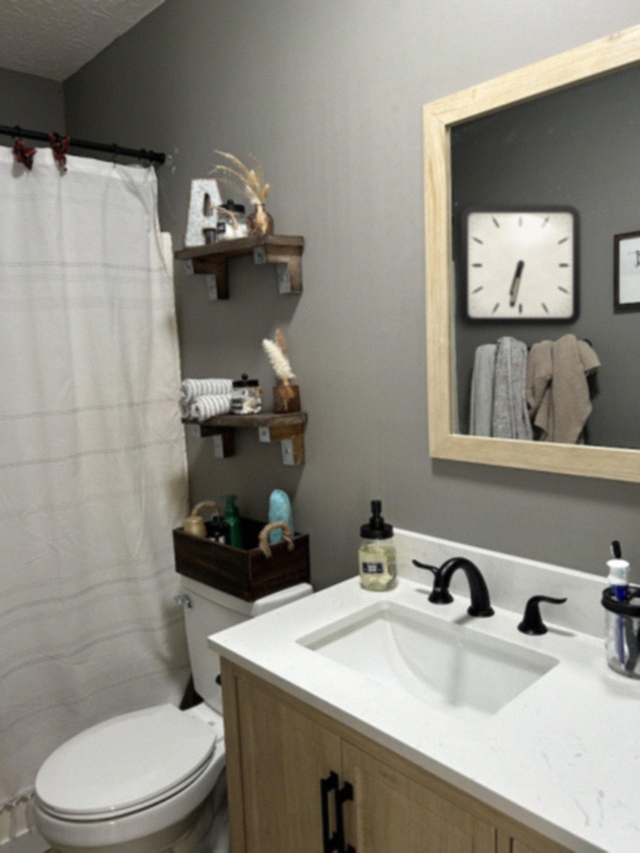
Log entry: {"hour": 6, "minute": 32}
